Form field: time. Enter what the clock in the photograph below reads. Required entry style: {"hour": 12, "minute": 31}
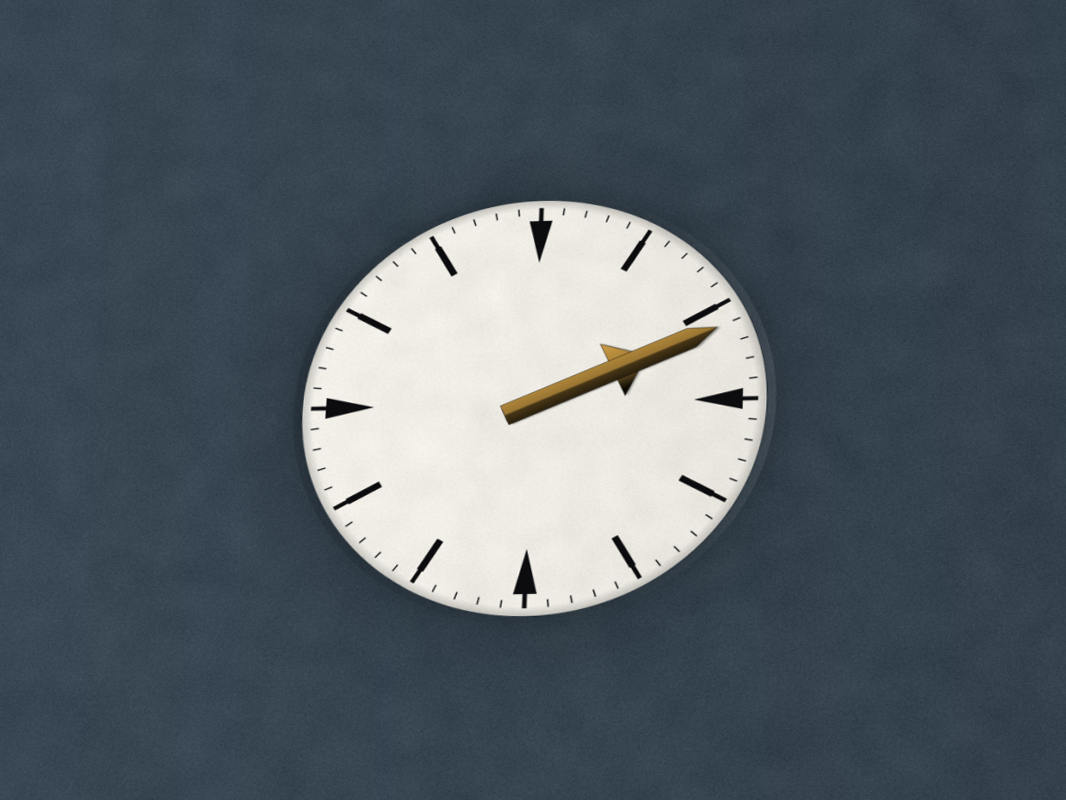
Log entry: {"hour": 2, "minute": 11}
